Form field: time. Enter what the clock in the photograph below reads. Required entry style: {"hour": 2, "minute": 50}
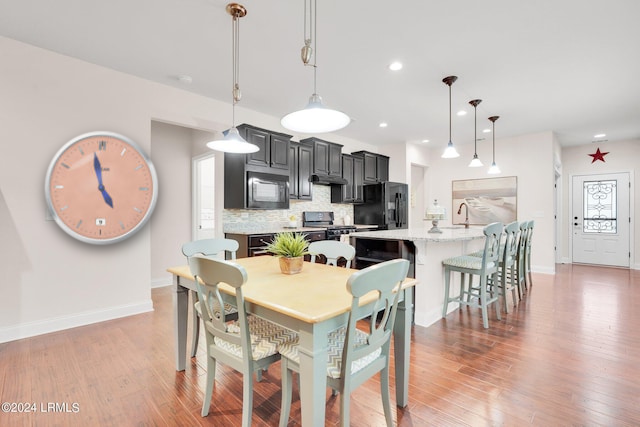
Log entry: {"hour": 4, "minute": 58}
